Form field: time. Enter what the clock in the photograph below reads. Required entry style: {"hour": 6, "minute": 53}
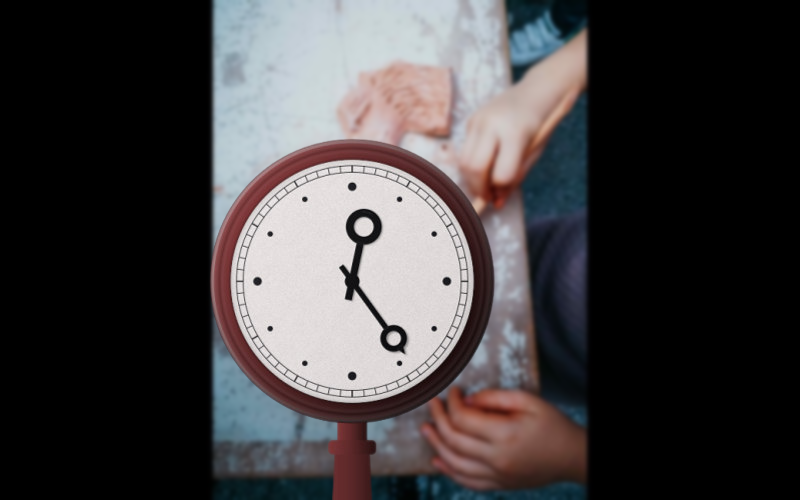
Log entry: {"hour": 12, "minute": 24}
